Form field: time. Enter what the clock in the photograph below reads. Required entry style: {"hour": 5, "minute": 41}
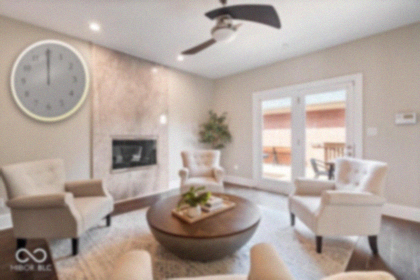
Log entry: {"hour": 12, "minute": 0}
